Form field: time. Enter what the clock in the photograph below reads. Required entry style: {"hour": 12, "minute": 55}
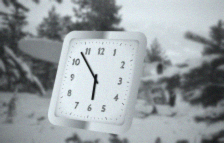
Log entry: {"hour": 5, "minute": 53}
